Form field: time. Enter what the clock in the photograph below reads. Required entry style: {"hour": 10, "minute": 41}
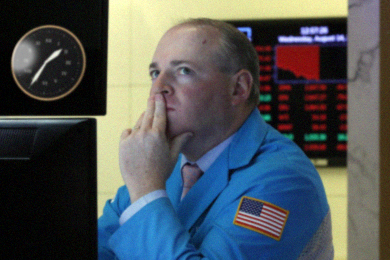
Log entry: {"hour": 1, "minute": 35}
